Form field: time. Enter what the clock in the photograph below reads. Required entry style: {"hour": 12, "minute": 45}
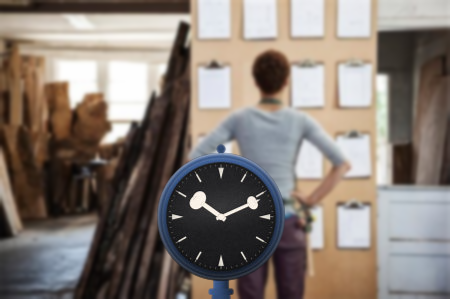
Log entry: {"hour": 10, "minute": 11}
